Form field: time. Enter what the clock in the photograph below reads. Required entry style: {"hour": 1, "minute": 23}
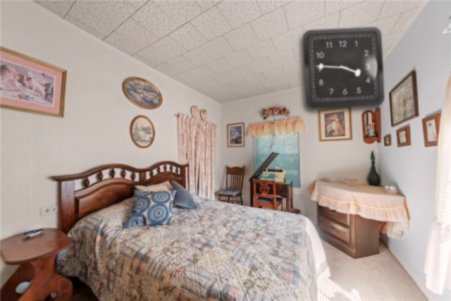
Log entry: {"hour": 3, "minute": 46}
